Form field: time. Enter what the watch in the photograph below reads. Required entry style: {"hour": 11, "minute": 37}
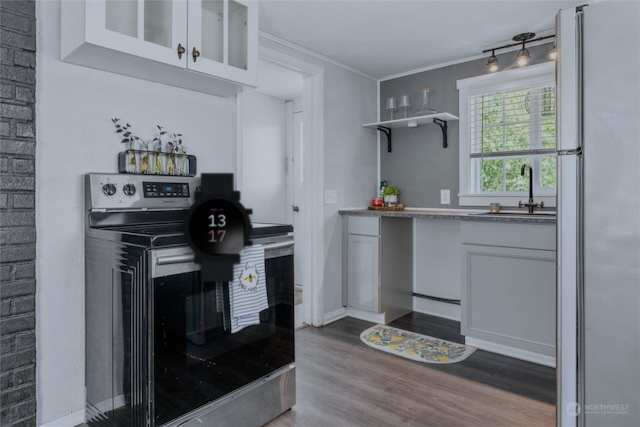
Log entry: {"hour": 13, "minute": 17}
